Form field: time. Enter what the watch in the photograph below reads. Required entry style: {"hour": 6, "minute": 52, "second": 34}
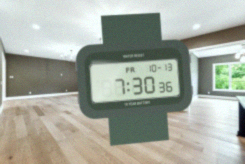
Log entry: {"hour": 7, "minute": 30, "second": 36}
